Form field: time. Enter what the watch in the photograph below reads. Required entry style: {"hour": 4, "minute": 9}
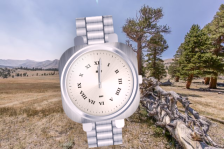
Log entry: {"hour": 12, "minute": 1}
